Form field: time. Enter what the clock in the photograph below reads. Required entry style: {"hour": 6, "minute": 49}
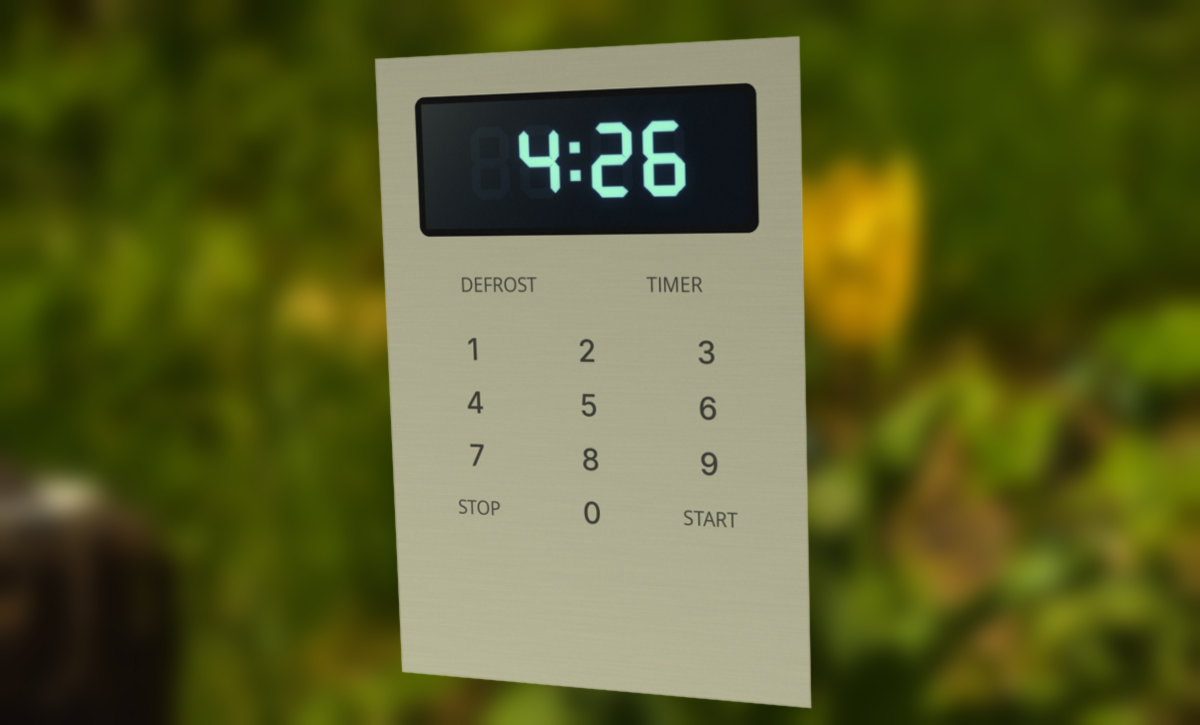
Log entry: {"hour": 4, "minute": 26}
